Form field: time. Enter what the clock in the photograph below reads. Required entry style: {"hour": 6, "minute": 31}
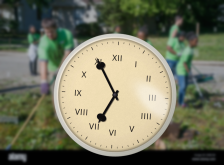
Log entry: {"hour": 6, "minute": 55}
